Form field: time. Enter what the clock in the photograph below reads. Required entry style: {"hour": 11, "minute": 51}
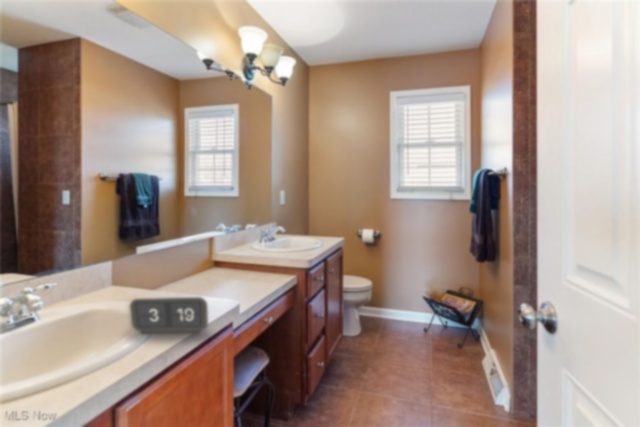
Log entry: {"hour": 3, "minute": 19}
